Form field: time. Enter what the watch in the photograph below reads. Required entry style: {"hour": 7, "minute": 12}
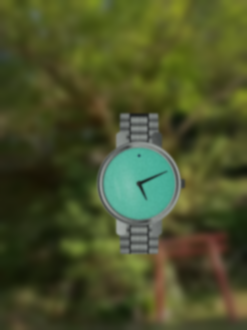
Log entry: {"hour": 5, "minute": 11}
